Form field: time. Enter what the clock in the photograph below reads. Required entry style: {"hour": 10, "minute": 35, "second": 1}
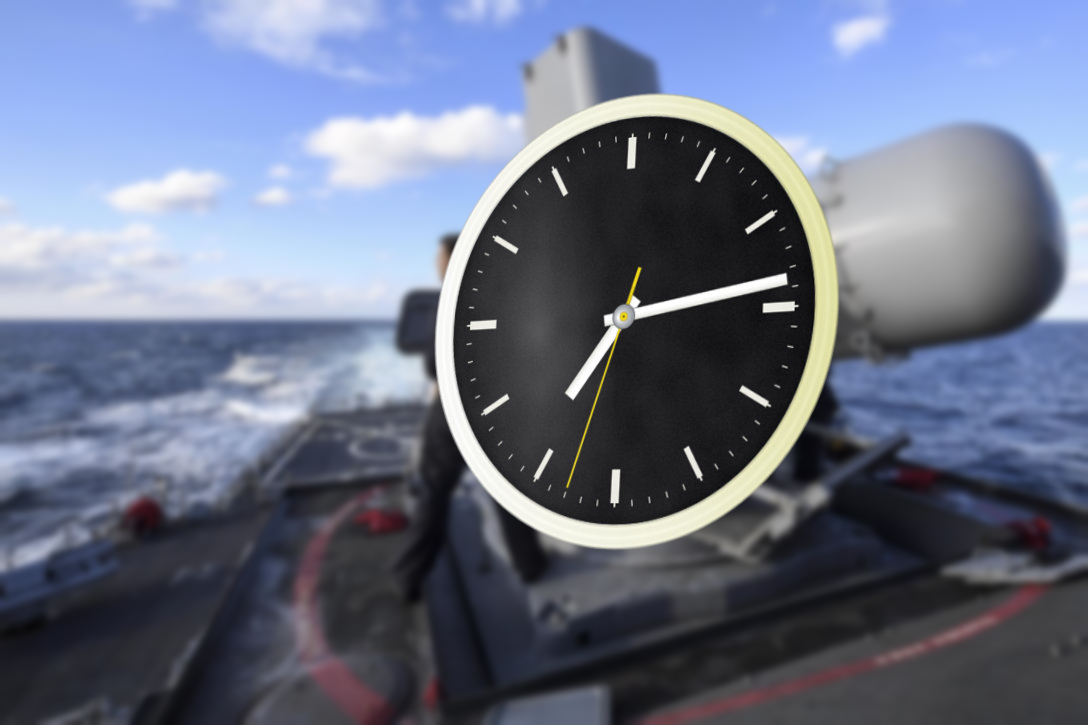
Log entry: {"hour": 7, "minute": 13, "second": 33}
